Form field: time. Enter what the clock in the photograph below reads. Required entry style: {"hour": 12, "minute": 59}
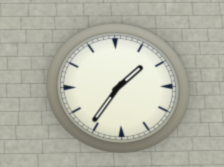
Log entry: {"hour": 1, "minute": 36}
